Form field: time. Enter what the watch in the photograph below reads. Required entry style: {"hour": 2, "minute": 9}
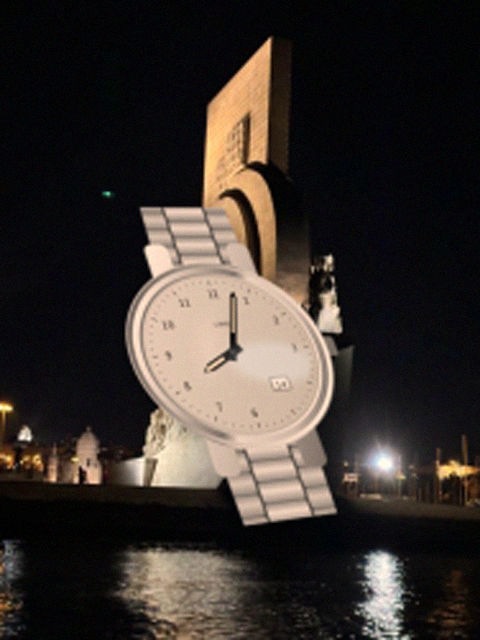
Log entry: {"hour": 8, "minute": 3}
